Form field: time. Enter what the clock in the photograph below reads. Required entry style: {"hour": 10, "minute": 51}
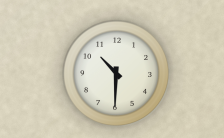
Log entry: {"hour": 10, "minute": 30}
